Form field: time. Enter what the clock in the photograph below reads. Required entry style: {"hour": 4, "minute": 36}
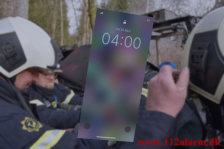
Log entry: {"hour": 4, "minute": 0}
